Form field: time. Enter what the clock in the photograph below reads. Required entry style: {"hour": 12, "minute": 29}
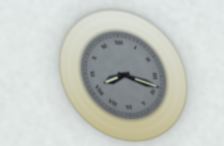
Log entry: {"hour": 8, "minute": 18}
